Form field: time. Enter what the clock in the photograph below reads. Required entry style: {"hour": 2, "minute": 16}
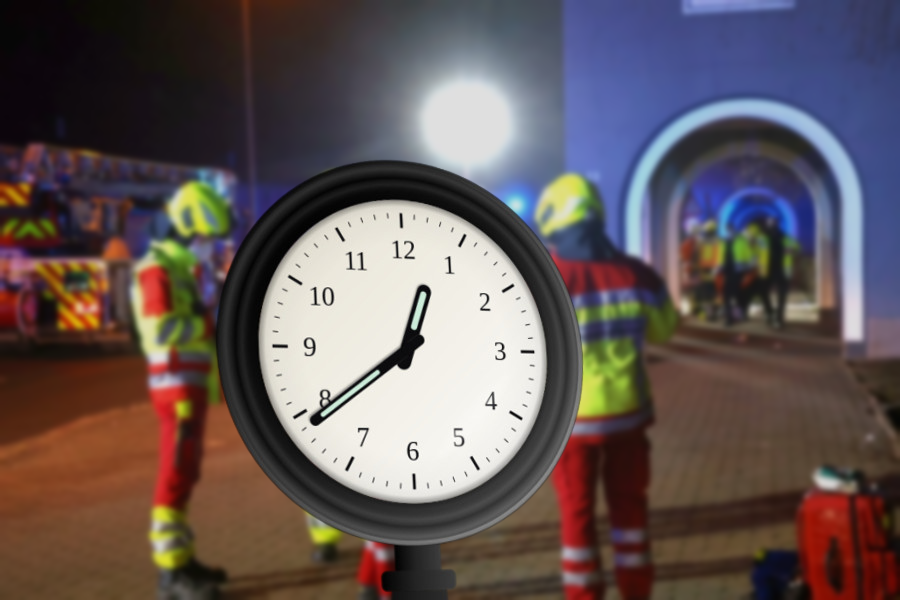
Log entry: {"hour": 12, "minute": 39}
